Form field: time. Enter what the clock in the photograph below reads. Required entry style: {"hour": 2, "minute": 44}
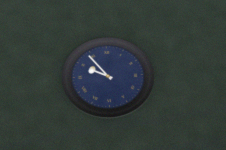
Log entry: {"hour": 9, "minute": 54}
